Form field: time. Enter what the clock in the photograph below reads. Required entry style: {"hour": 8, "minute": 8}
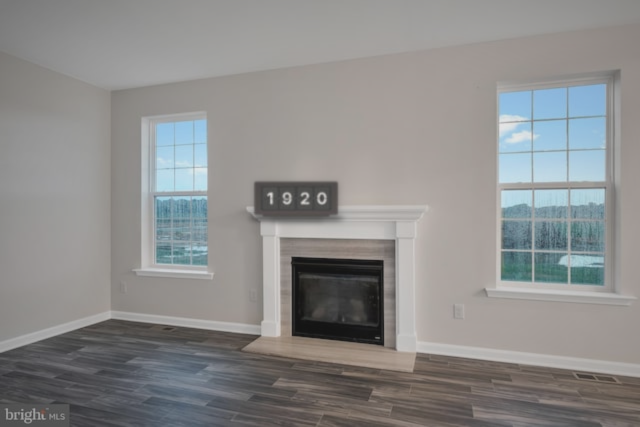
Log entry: {"hour": 19, "minute": 20}
